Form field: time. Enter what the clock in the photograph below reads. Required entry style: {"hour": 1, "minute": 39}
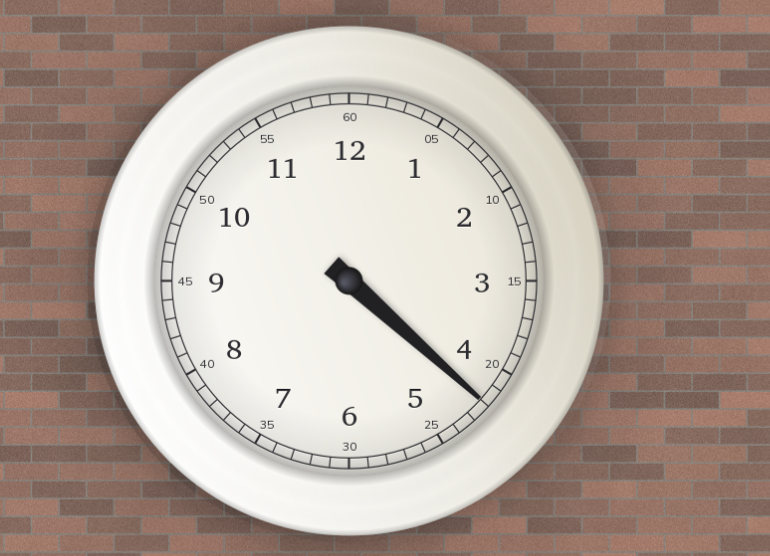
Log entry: {"hour": 4, "minute": 22}
